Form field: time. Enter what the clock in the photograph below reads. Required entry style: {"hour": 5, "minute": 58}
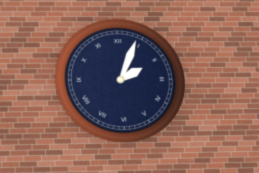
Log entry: {"hour": 2, "minute": 4}
